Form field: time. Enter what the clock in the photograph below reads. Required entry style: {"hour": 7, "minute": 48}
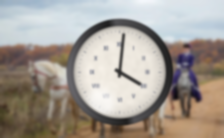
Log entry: {"hour": 4, "minute": 1}
